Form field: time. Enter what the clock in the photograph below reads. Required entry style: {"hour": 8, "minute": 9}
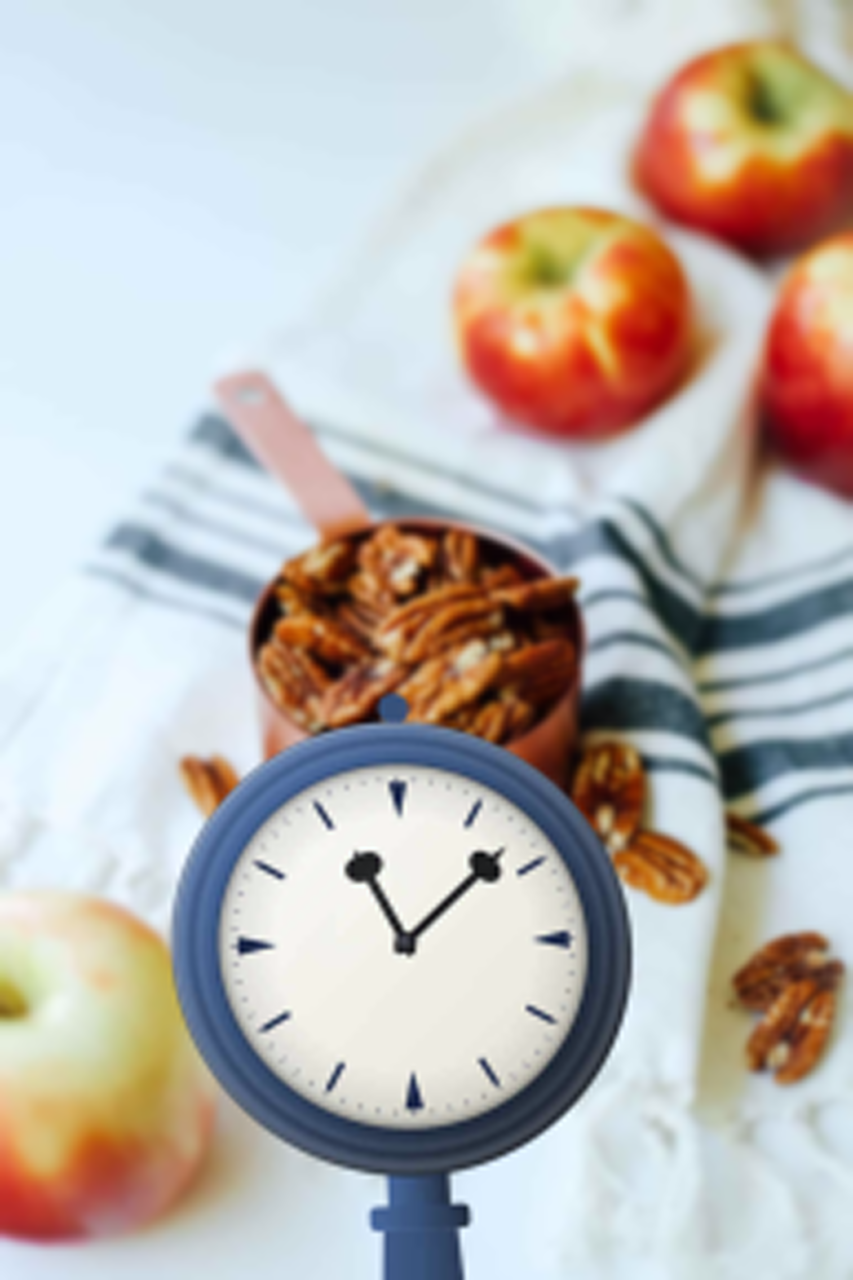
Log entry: {"hour": 11, "minute": 8}
